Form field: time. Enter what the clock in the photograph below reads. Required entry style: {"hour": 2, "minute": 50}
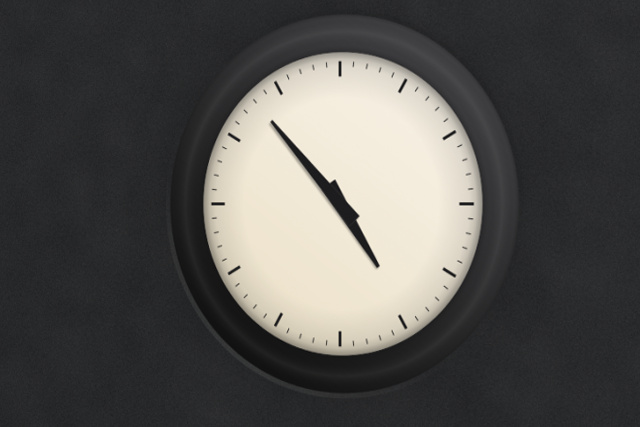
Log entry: {"hour": 4, "minute": 53}
